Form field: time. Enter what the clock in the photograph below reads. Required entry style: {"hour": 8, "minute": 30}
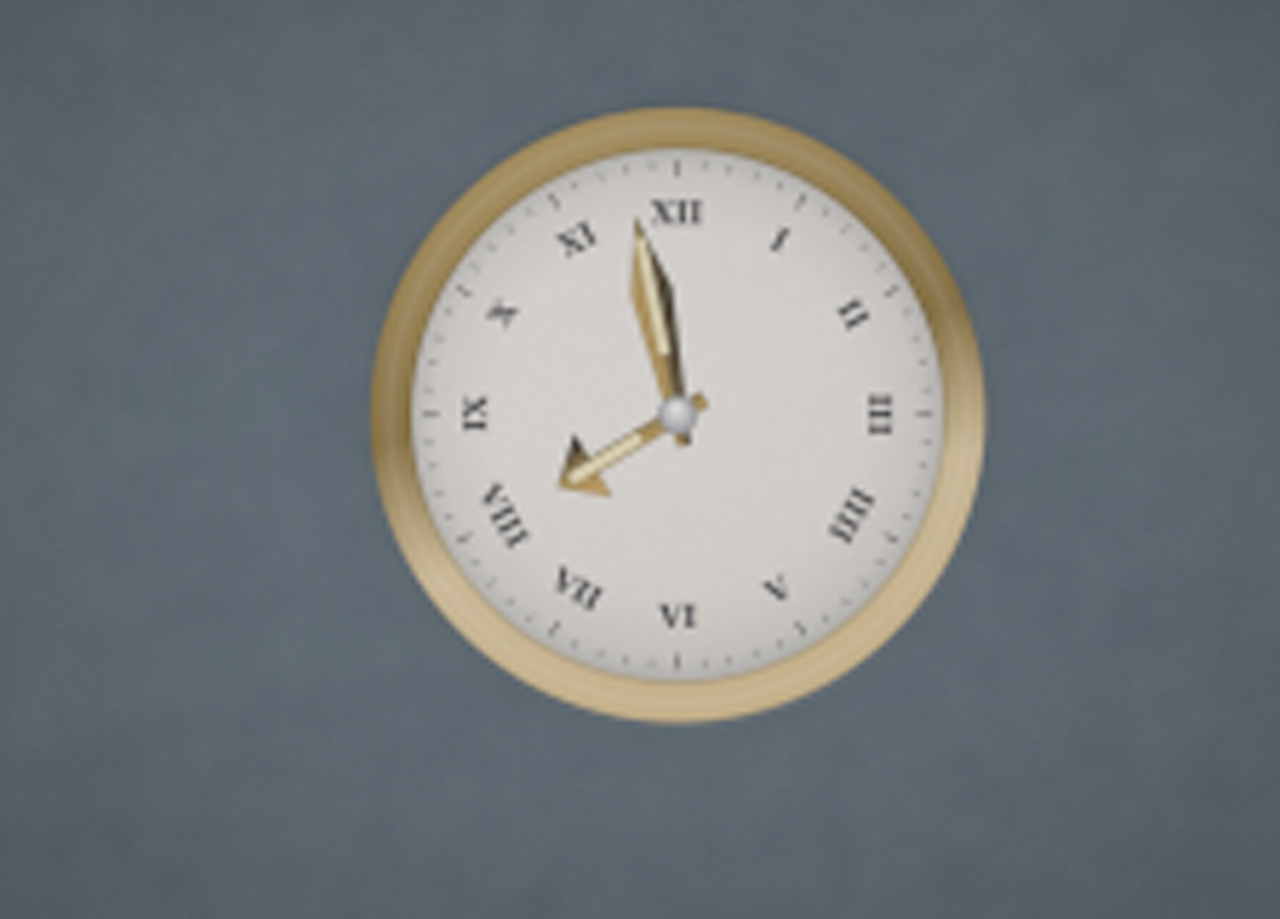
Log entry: {"hour": 7, "minute": 58}
